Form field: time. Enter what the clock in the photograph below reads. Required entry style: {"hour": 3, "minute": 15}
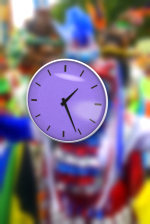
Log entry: {"hour": 1, "minute": 26}
